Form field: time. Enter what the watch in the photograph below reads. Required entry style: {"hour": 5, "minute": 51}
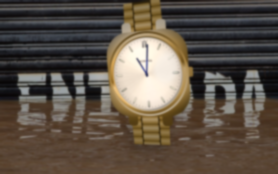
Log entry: {"hour": 11, "minute": 1}
